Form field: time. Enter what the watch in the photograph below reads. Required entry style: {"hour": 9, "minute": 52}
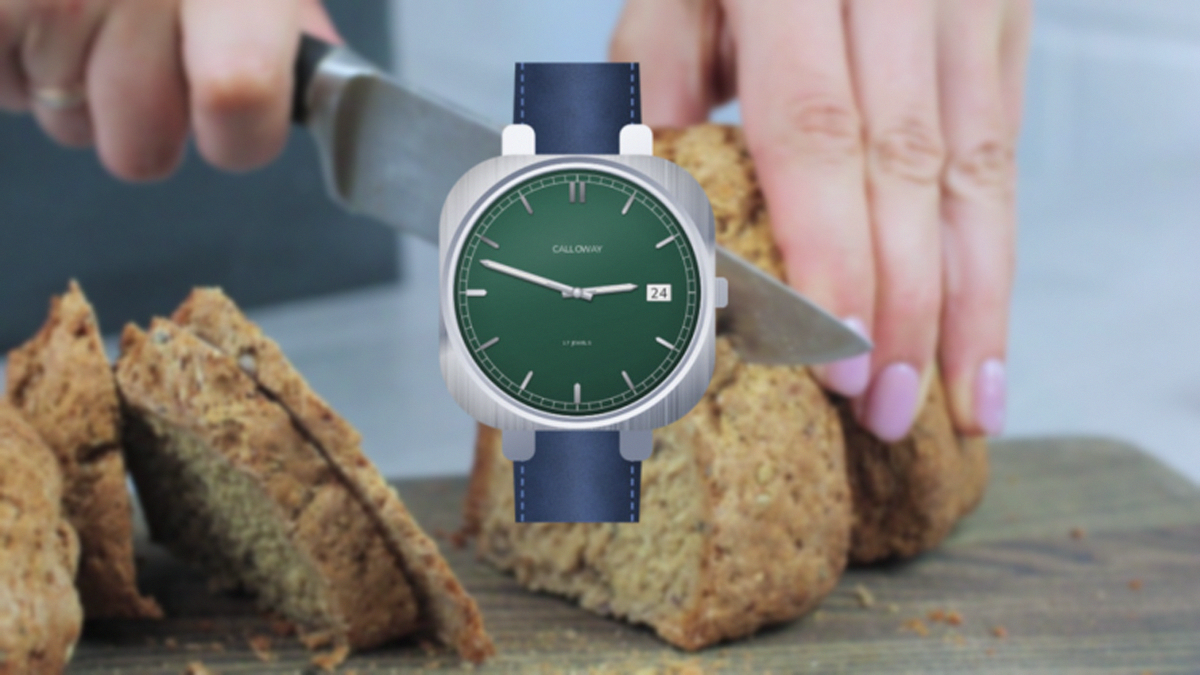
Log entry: {"hour": 2, "minute": 48}
